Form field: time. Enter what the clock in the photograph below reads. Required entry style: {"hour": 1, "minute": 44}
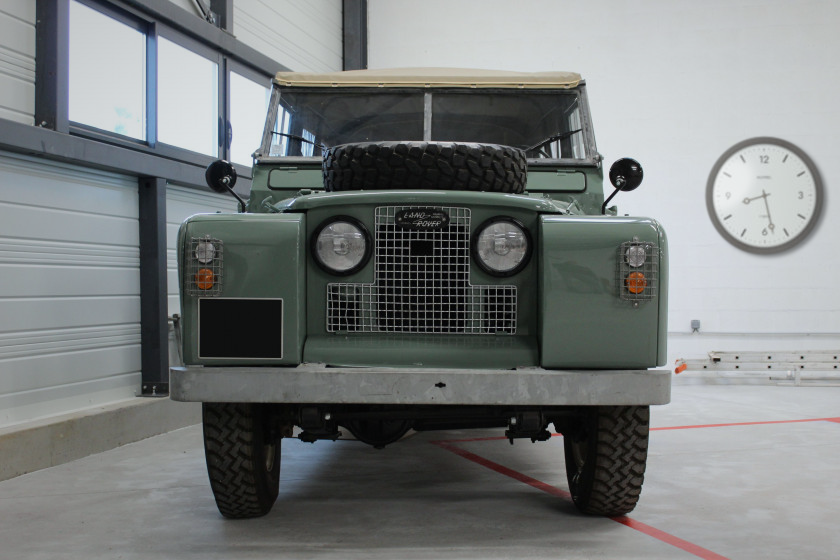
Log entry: {"hour": 8, "minute": 28}
